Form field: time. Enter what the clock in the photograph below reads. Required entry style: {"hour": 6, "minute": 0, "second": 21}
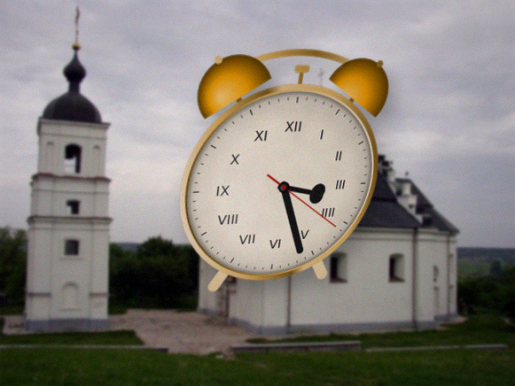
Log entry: {"hour": 3, "minute": 26, "second": 21}
